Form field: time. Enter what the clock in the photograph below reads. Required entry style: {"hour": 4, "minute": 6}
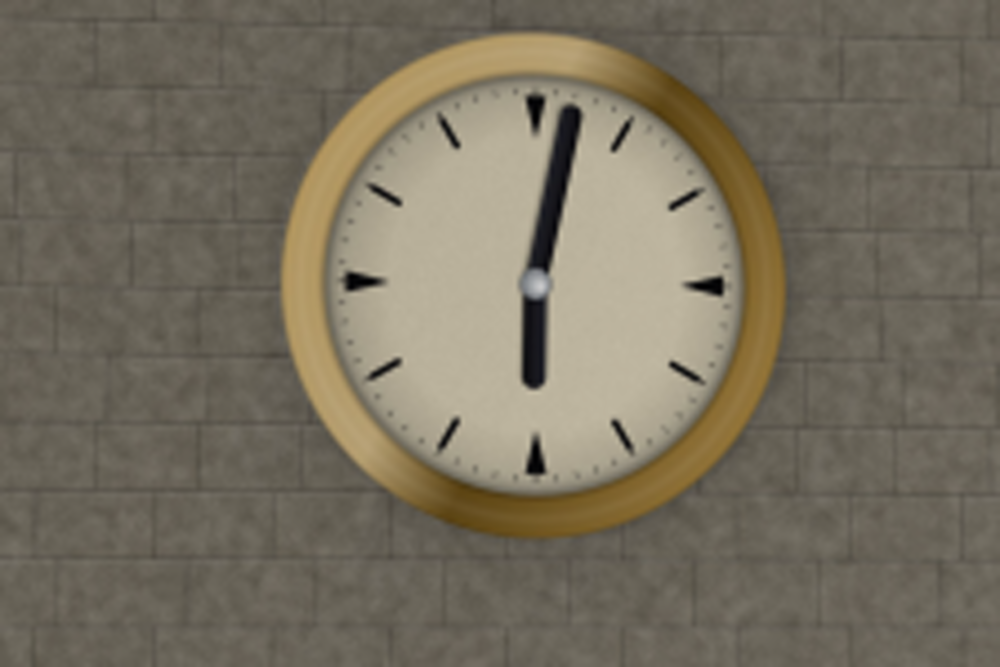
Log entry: {"hour": 6, "minute": 2}
